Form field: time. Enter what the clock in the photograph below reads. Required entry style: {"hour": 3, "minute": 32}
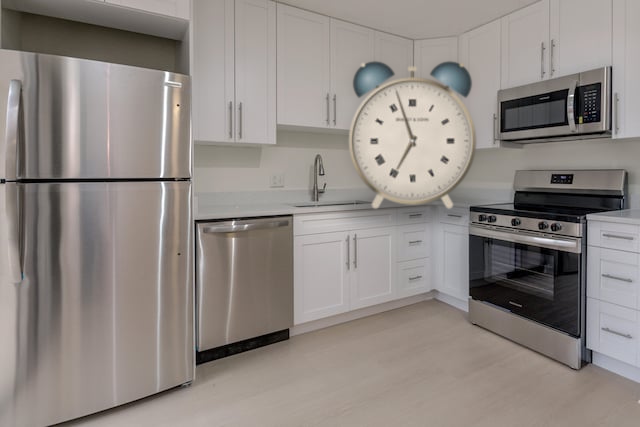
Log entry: {"hour": 6, "minute": 57}
